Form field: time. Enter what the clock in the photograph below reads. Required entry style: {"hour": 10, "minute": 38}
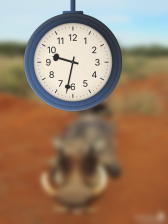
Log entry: {"hour": 9, "minute": 32}
